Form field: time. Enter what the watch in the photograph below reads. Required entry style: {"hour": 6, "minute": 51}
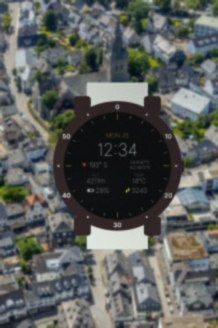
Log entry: {"hour": 12, "minute": 34}
